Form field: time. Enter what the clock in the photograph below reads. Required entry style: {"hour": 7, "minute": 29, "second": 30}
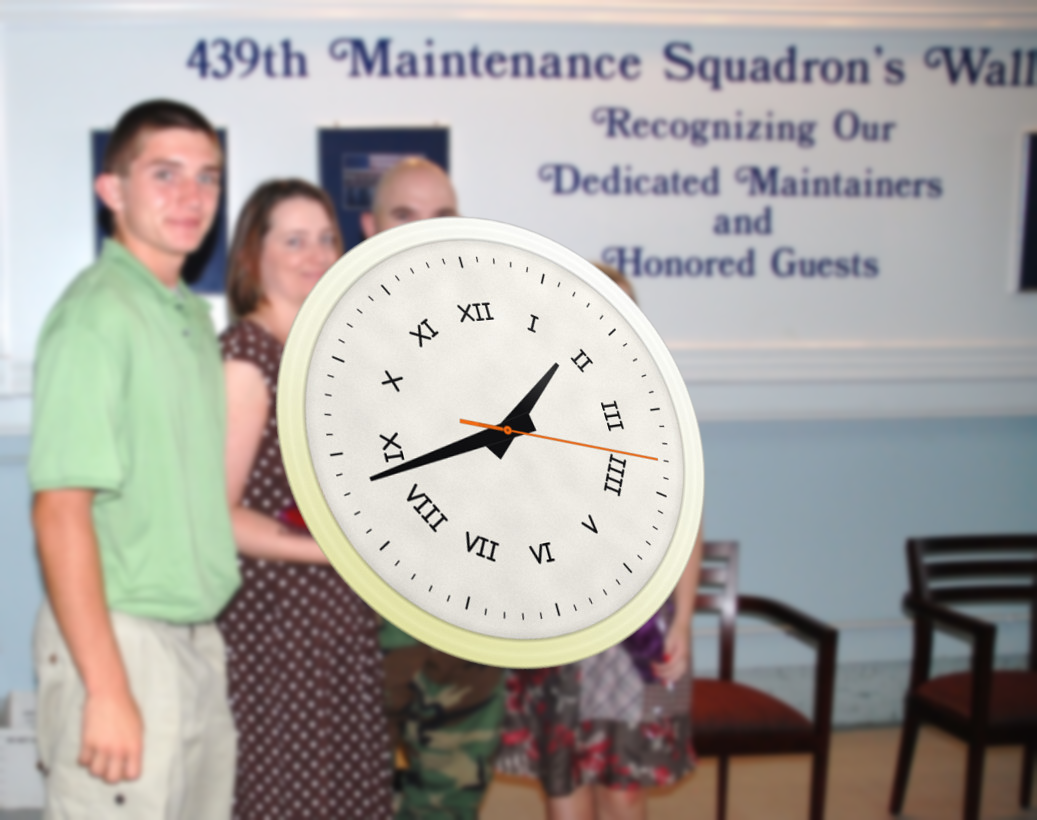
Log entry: {"hour": 1, "minute": 43, "second": 18}
